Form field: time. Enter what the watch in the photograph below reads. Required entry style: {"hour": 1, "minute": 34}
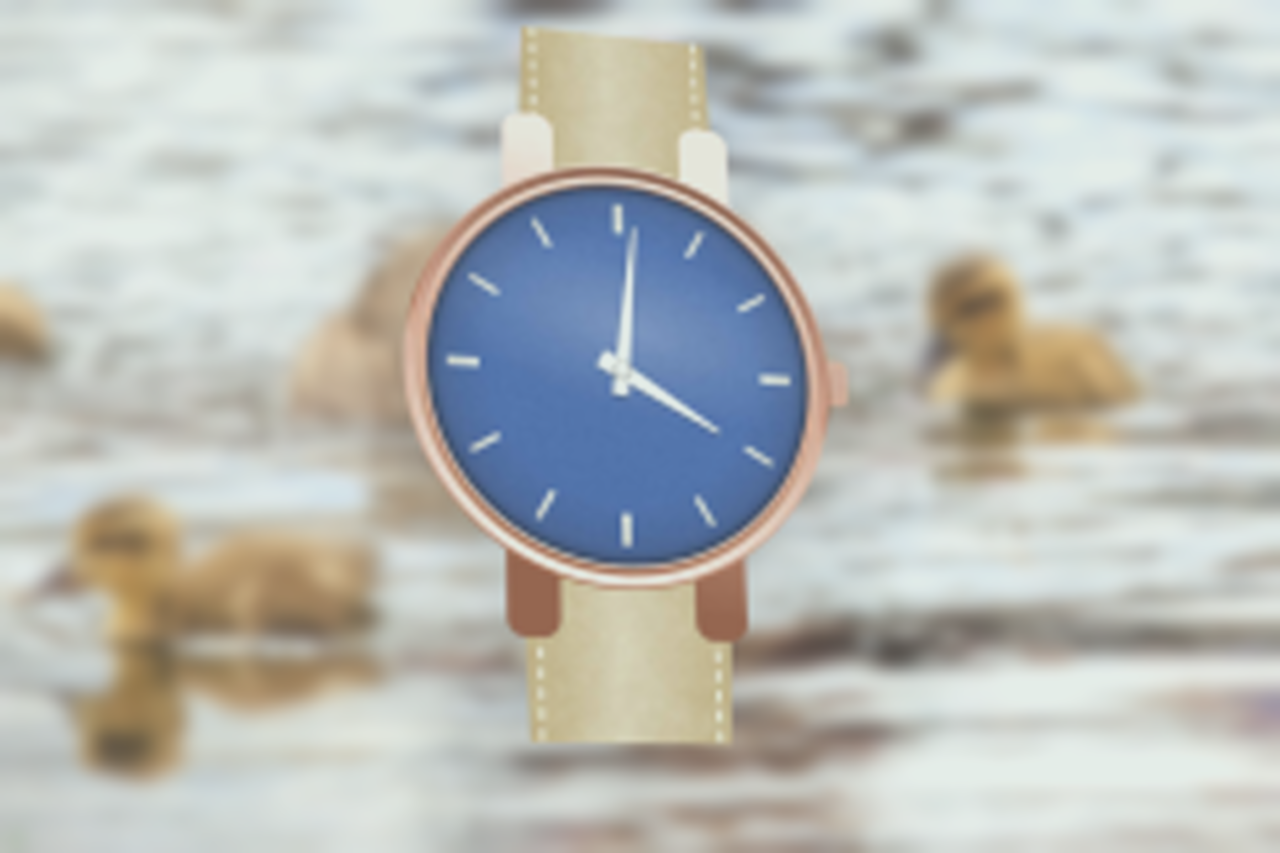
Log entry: {"hour": 4, "minute": 1}
